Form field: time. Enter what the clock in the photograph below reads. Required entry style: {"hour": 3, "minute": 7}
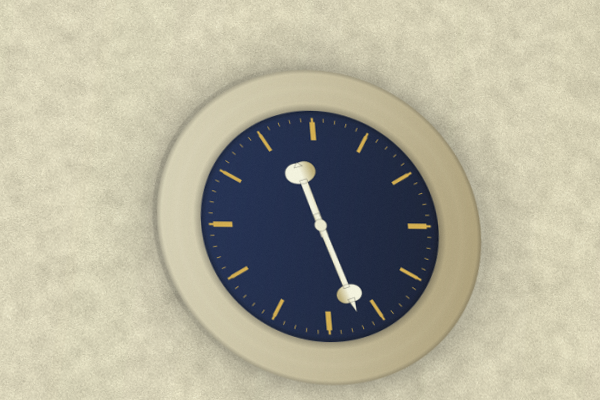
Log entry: {"hour": 11, "minute": 27}
